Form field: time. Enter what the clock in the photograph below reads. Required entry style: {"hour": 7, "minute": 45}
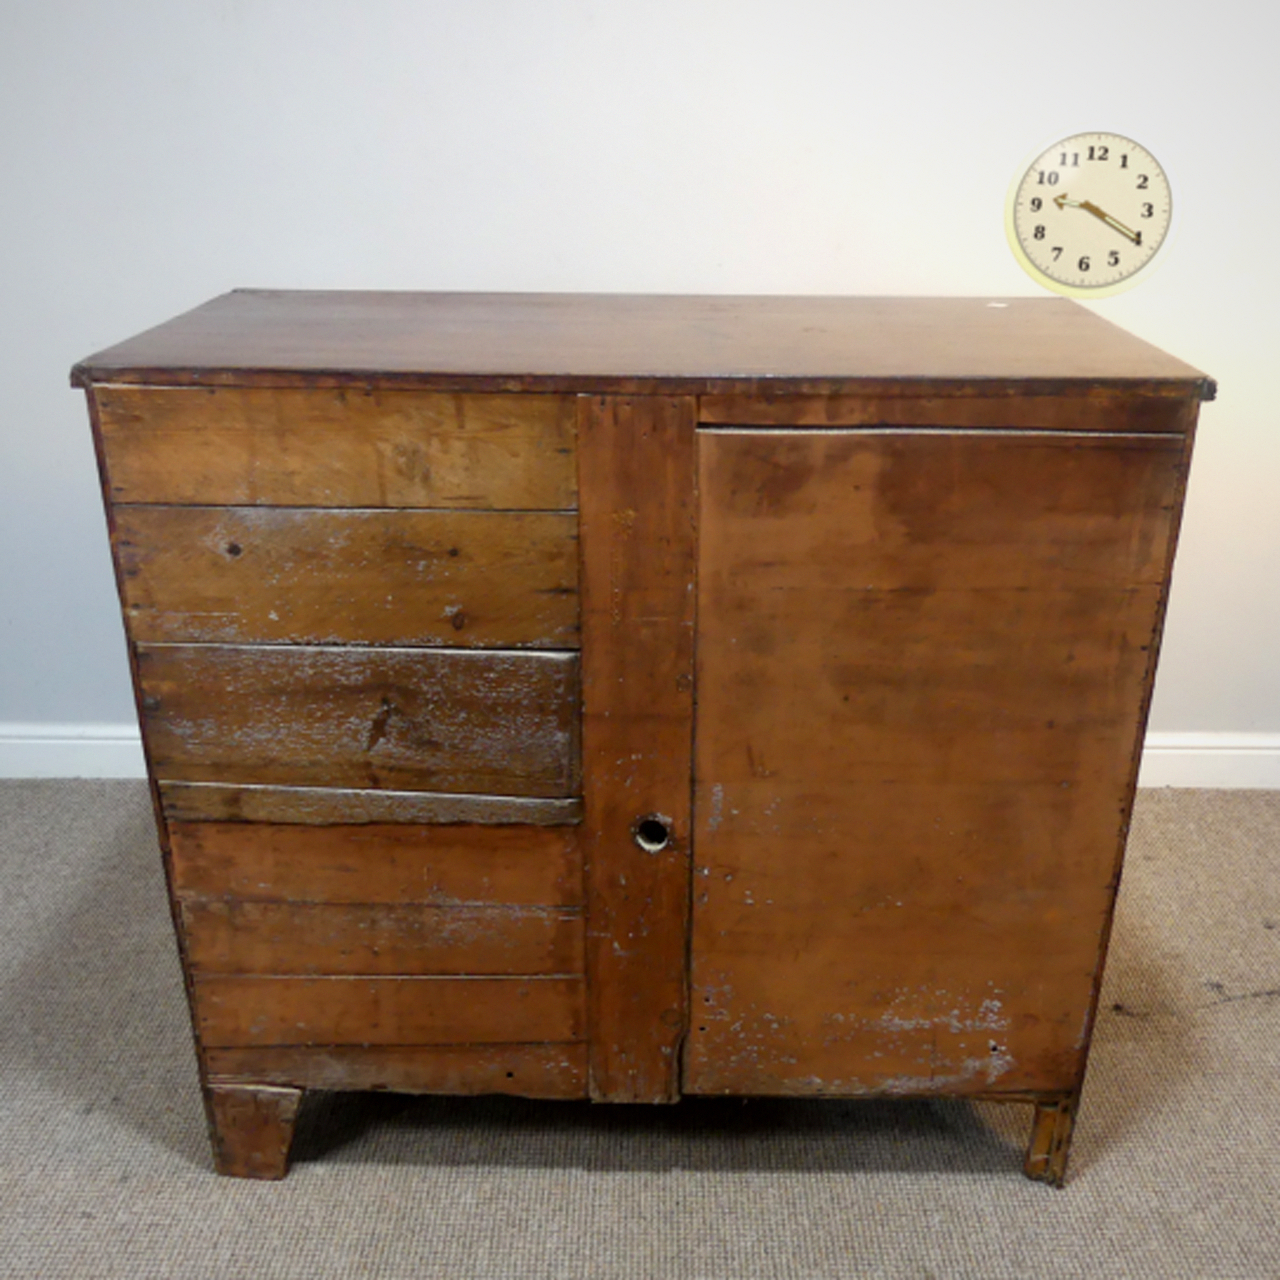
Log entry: {"hour": 9, "minute": 20}
